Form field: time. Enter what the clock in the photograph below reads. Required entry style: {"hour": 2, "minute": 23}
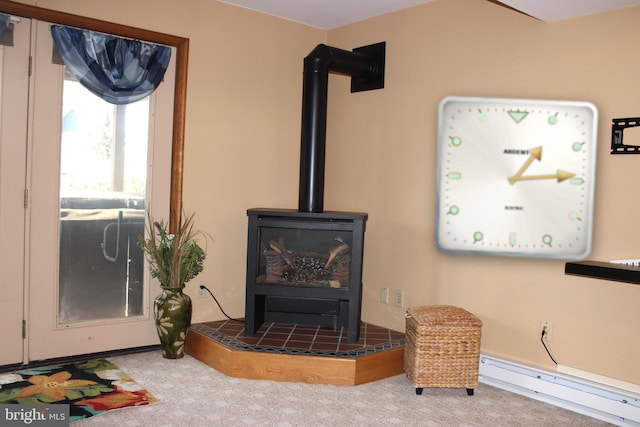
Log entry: {"hour": 1, "minute": 14}
